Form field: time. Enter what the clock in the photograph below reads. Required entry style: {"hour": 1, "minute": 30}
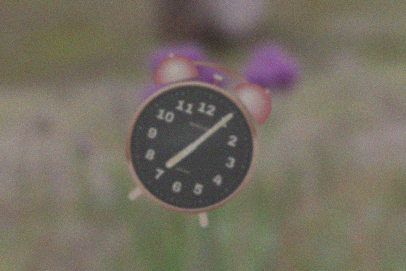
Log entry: {"hour": 7, "minute": 5}
